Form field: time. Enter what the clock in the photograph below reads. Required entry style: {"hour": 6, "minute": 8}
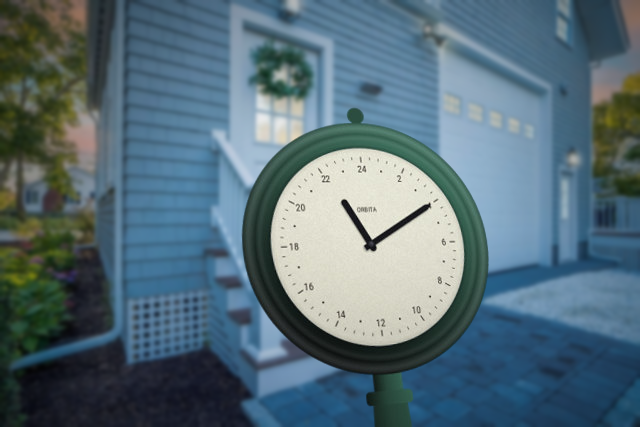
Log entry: {"hour": 22, "minute": 10}
